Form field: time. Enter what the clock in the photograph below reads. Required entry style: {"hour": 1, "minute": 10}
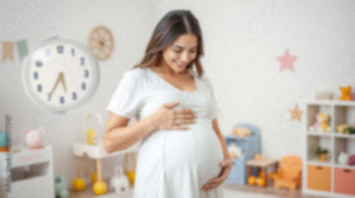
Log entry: {"hour": 5, "minute": 35}
